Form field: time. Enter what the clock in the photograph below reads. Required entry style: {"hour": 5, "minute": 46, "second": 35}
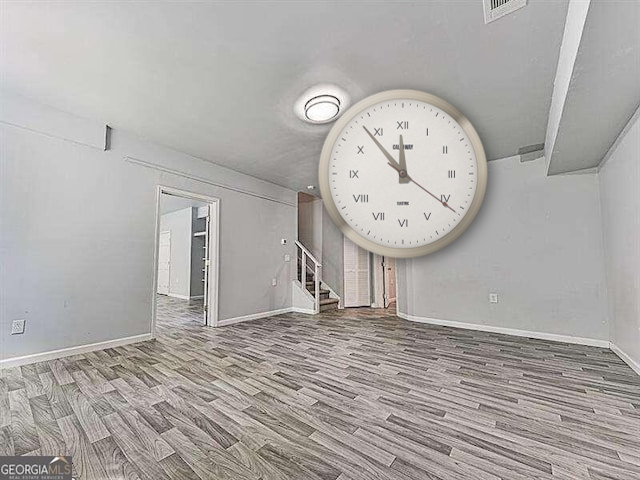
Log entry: {"hour": 11, "minute": 53, "second": 21}
